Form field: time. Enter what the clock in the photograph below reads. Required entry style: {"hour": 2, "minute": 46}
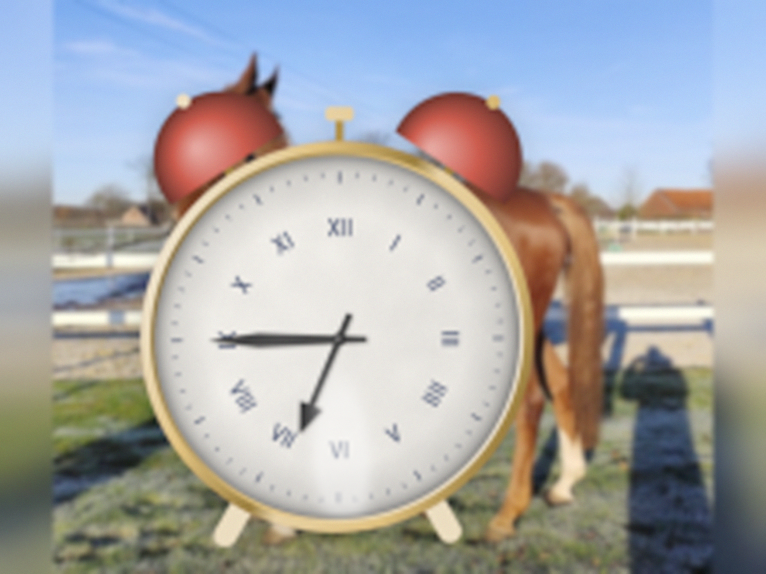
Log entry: {"hour": 6, "minute": 45}
